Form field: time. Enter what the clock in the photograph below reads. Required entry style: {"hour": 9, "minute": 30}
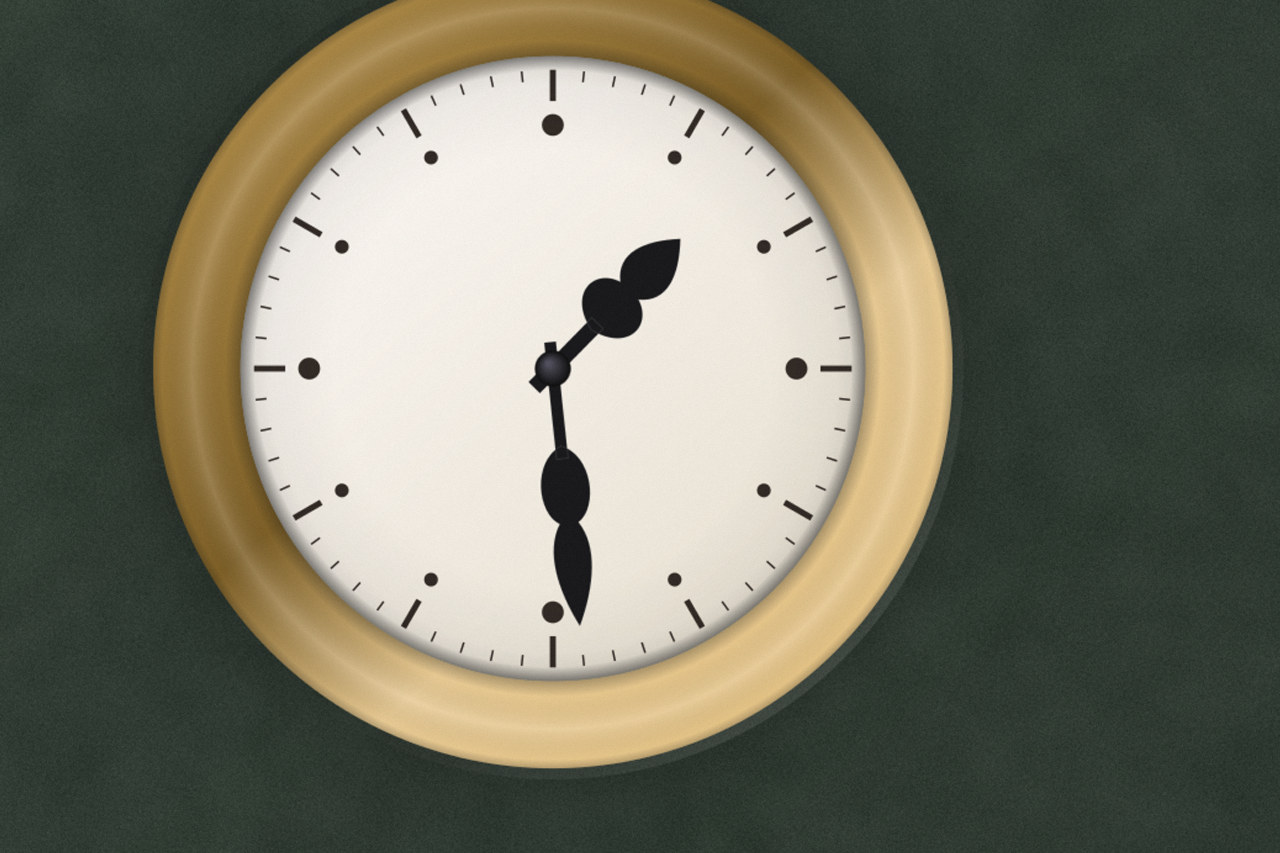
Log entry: {"hour": 1, "minute": 29}
